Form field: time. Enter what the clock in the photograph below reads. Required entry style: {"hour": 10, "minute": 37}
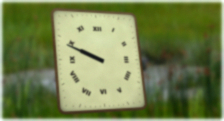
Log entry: {"hour": 9, "minute": 49}
